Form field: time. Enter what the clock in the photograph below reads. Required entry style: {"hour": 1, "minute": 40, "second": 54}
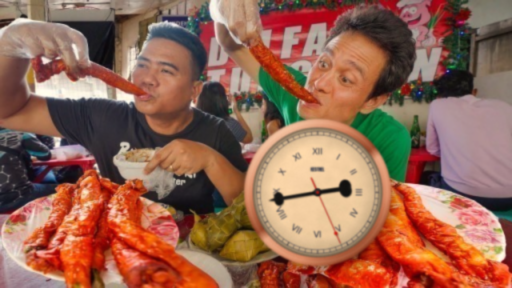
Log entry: {"hour": 2, "minute": 43, "second": 26}
